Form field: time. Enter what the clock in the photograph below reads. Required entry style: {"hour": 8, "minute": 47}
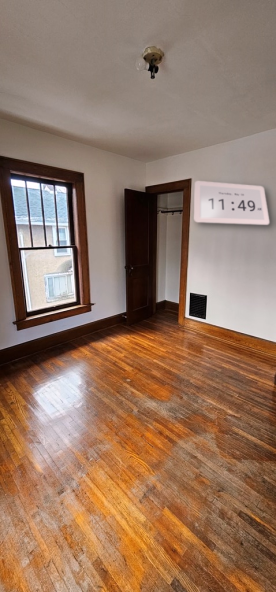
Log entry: {"hour": 11, "minute": 49}
